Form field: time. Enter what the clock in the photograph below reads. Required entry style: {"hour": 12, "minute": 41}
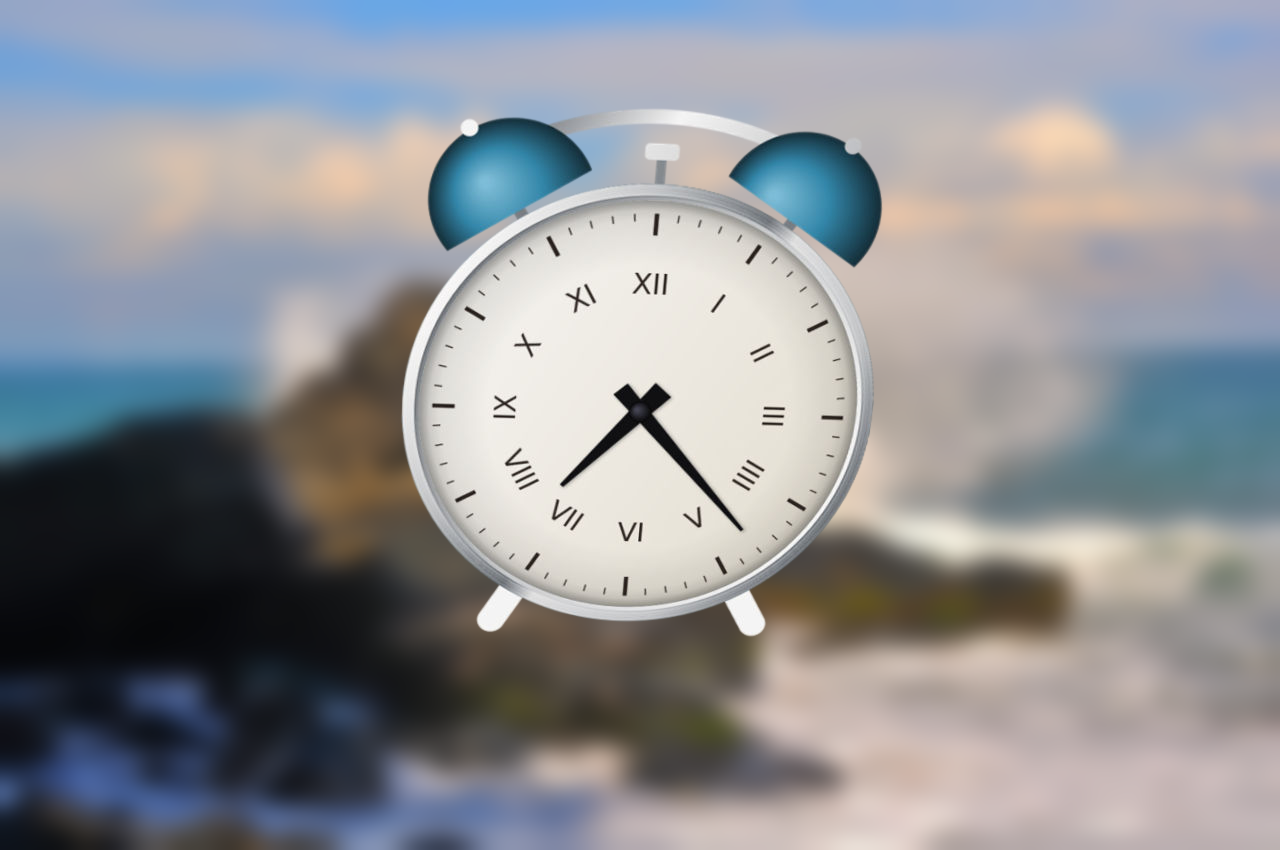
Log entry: {"hour": 7, "minute": 23}
